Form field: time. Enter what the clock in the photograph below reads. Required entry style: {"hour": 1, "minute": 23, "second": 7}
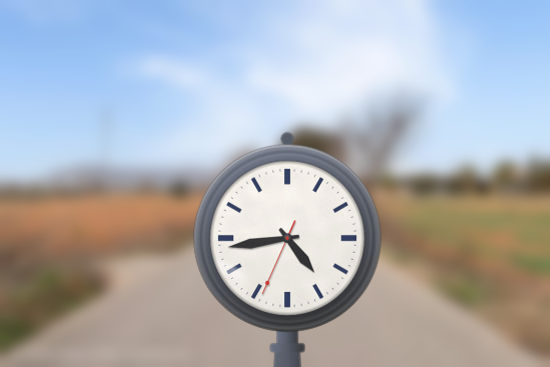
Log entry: {"hour": 4, "minute": 43, "second": 34}
